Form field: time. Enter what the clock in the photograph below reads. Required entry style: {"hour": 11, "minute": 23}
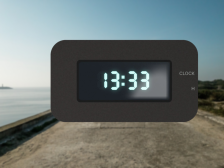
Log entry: {"hour": 13, "minute": 33}
